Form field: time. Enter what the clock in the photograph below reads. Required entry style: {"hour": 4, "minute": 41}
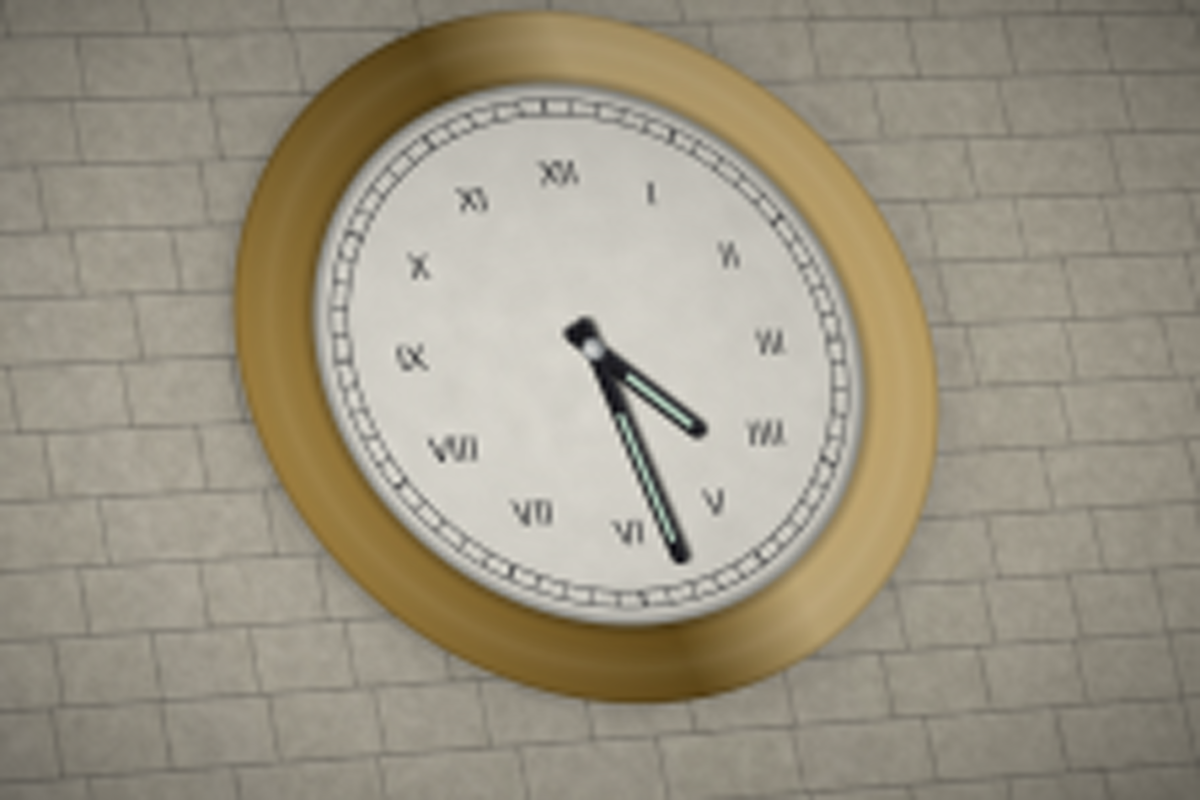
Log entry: {"hour": 4, "minute": 28}
